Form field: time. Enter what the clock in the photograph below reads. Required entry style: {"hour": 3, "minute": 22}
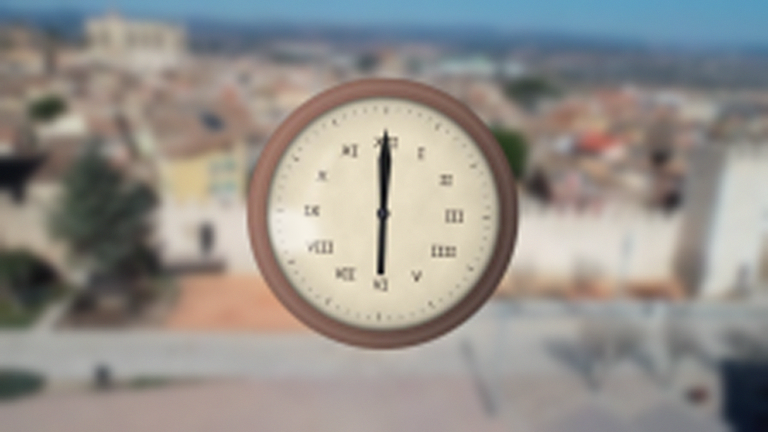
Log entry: {"hour": 6, "minute": 0}
